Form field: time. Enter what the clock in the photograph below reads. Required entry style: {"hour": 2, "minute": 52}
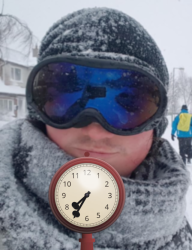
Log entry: {"hour": 7, "minute": 35}
